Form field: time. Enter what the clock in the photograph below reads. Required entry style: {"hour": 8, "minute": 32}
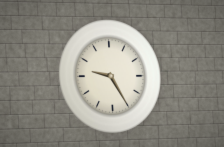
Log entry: {"hour": 9, "minute": 25}
